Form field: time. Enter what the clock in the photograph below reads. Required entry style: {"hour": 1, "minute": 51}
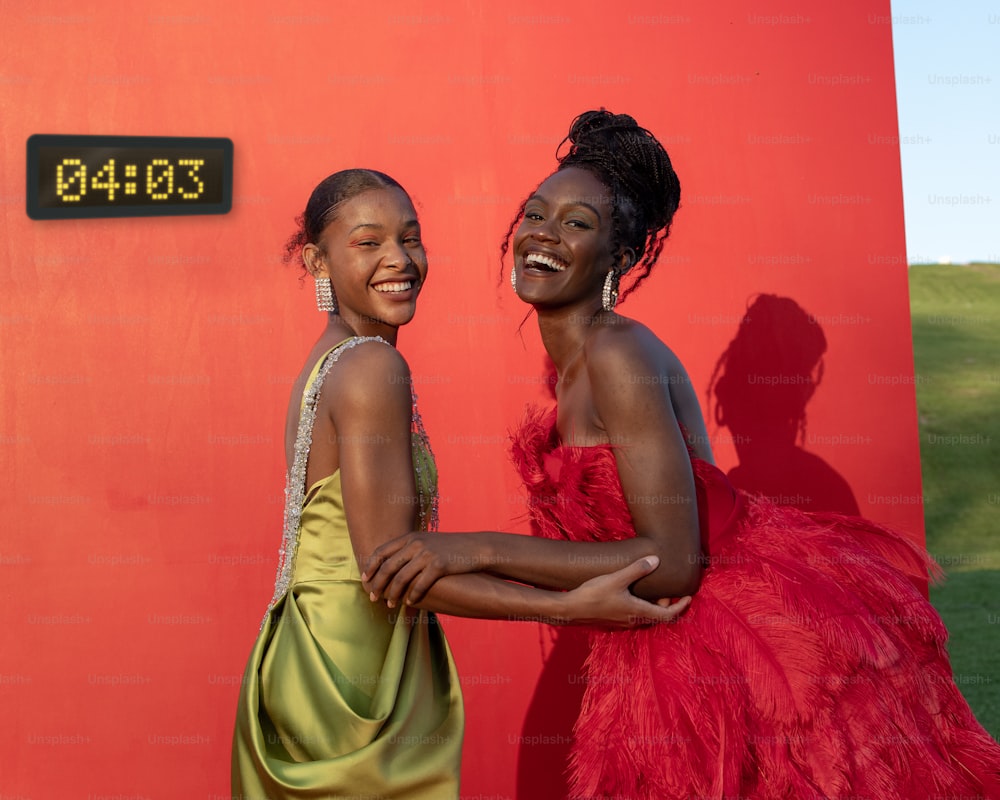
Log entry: {"hour": 4, "minute": 3}
